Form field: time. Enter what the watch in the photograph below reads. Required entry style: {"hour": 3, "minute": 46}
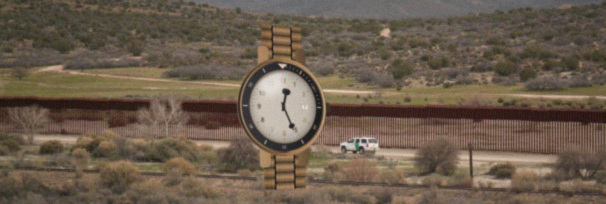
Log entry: {"hour": 12, "minute": 26}
